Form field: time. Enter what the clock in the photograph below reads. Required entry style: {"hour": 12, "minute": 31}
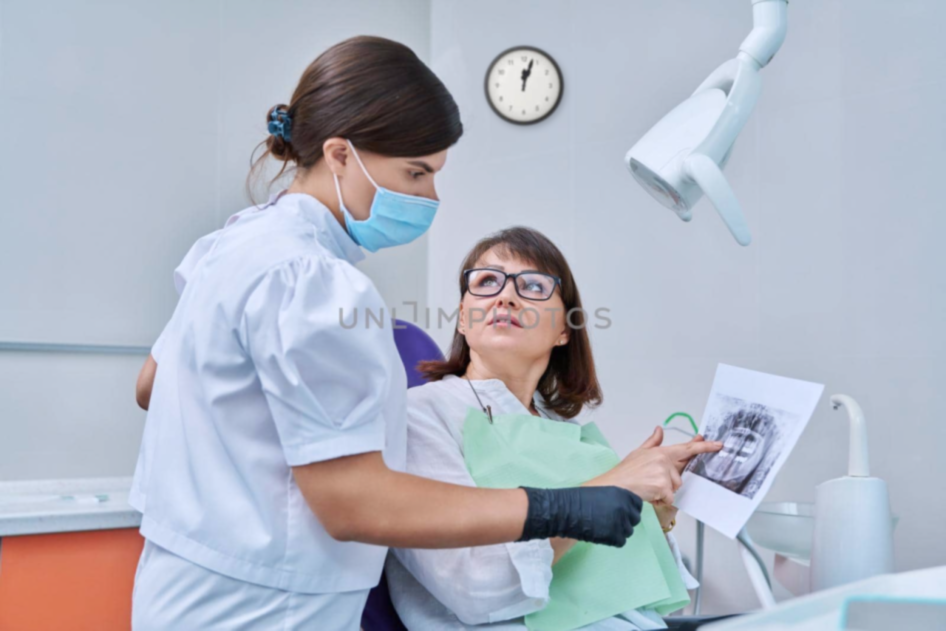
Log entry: {"hour": 12, "minute": 3}
